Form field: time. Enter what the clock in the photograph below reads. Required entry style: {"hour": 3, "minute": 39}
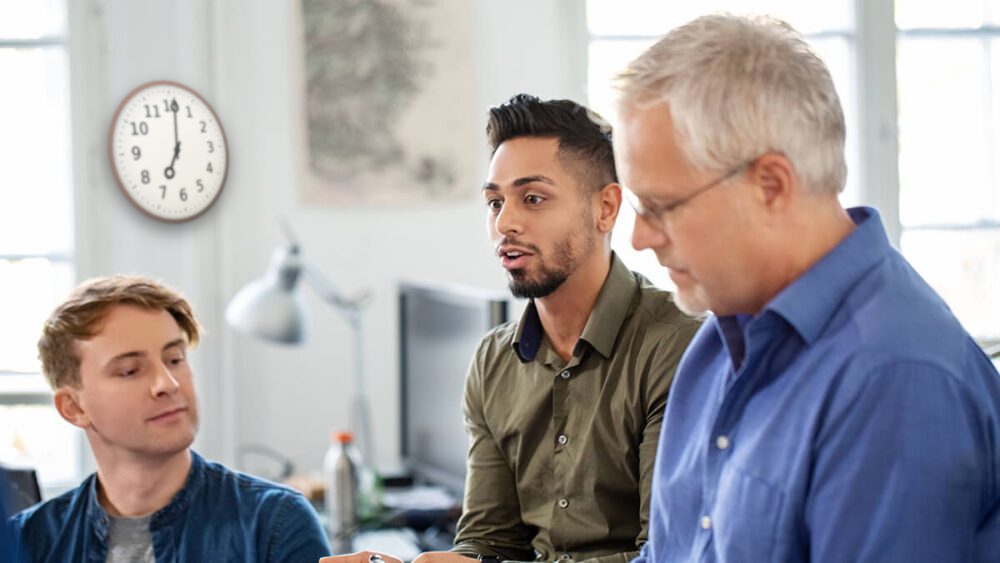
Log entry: {"hour": 7, "minute": 1}
